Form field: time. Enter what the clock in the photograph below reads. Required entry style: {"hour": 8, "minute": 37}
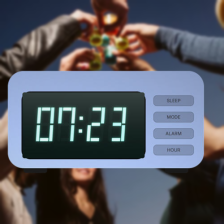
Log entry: {"hour": 7, "minute": 23}
